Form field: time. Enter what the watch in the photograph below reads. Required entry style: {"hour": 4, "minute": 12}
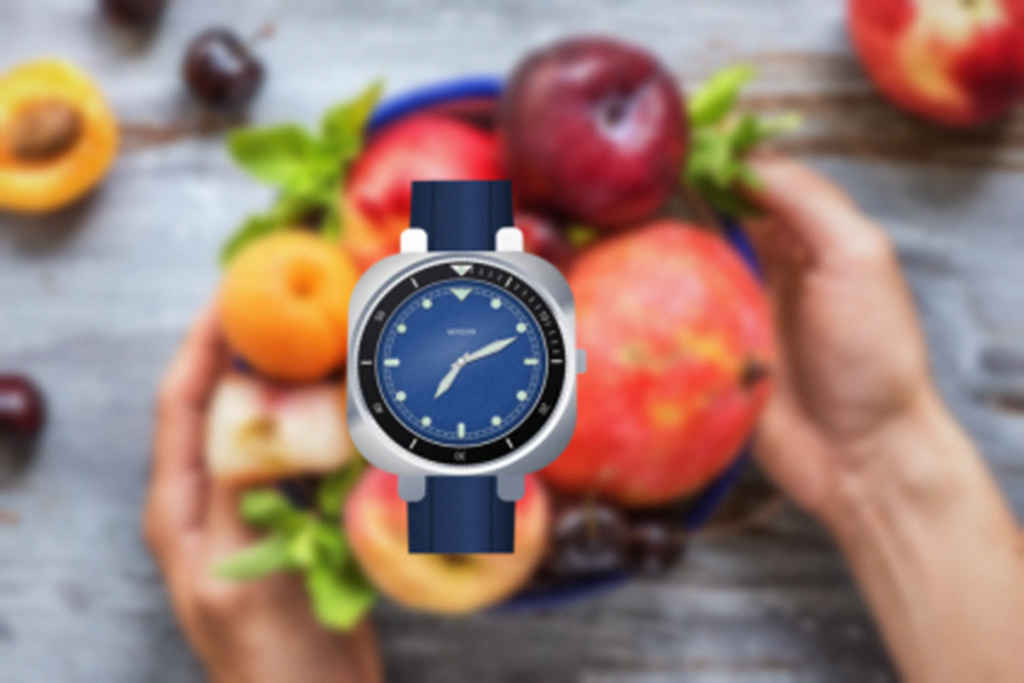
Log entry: {"hour": 7, "minute": 11}
